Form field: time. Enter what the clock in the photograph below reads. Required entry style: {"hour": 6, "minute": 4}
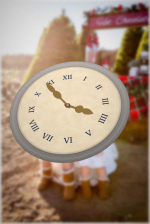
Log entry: {"hour": 3, "minute": 54}
